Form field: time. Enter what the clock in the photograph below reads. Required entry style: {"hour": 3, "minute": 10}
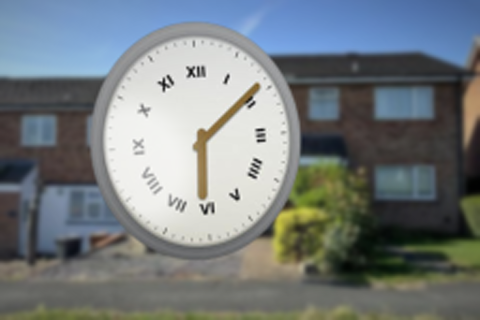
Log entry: {"hour": 6, "minute": 9}
